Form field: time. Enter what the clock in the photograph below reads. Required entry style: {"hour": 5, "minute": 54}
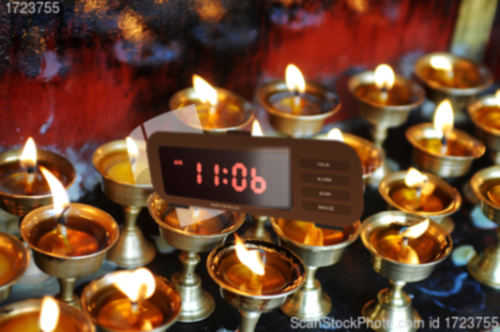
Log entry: {"hour": 11, "minute": 6}
